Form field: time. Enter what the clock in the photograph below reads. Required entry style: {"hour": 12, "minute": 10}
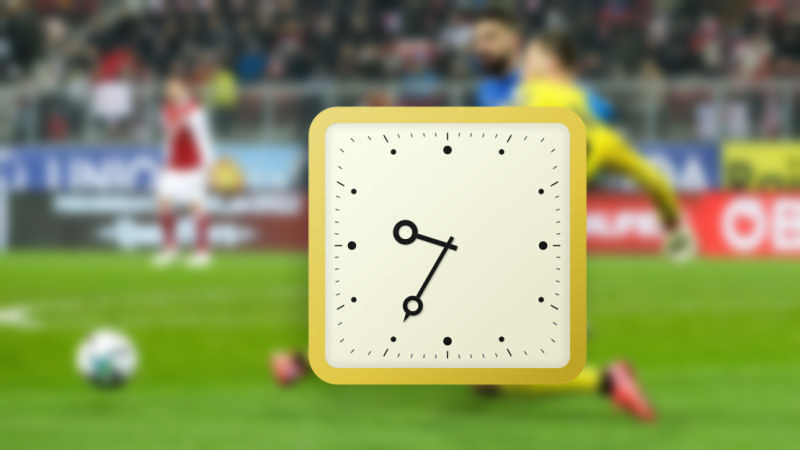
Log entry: {"hour": 9, "minute": 35}
